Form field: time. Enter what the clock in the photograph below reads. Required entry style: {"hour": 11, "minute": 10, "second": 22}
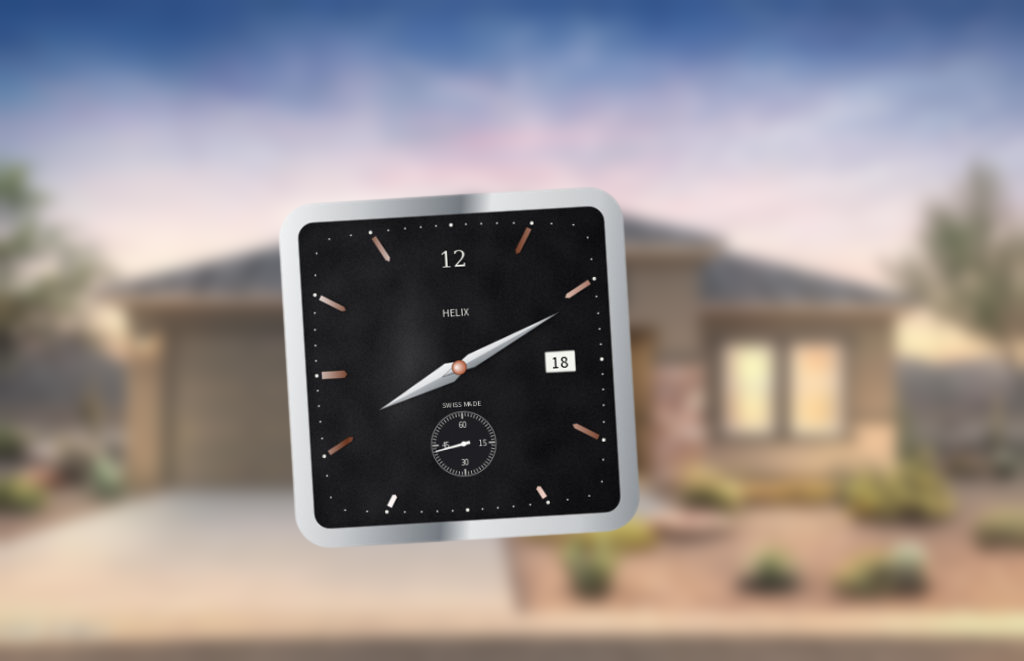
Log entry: {"hour": 8, "minute": 10, "second": 43}
